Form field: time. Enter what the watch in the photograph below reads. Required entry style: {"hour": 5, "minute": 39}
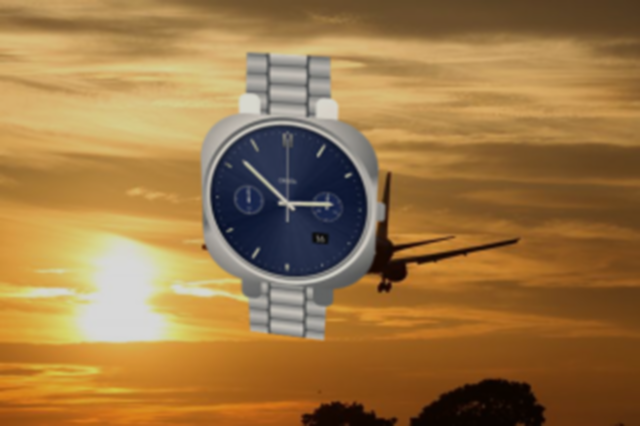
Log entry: {"hour": 2, "minute": 52}
